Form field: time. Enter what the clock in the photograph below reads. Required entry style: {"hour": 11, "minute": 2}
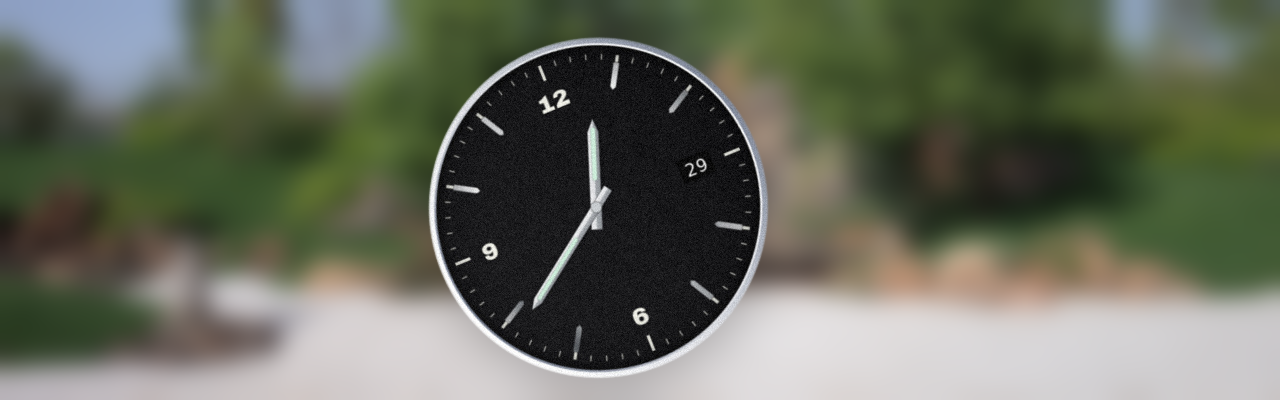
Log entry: {"hour": 12, "minute": 39}
